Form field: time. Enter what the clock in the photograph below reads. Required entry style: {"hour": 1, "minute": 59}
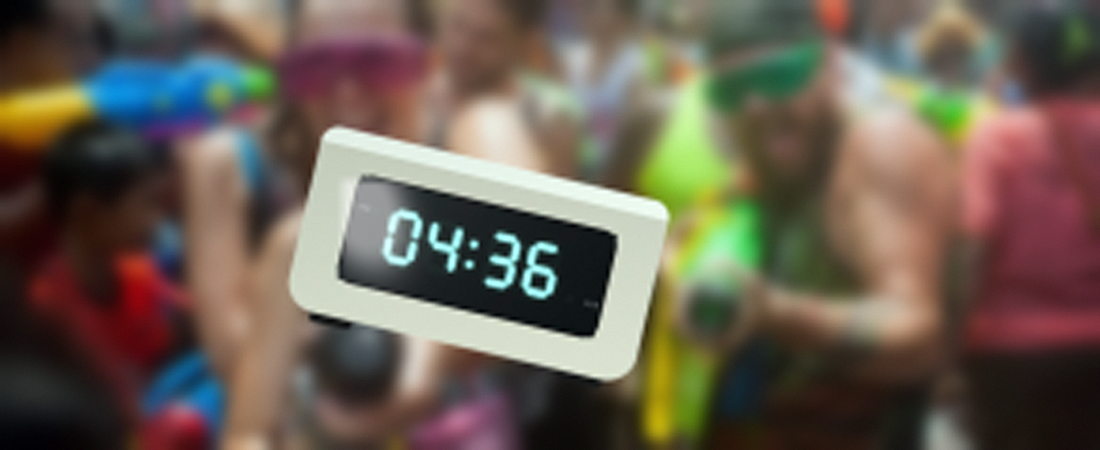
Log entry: {"hour": 4, "minute": 36}
